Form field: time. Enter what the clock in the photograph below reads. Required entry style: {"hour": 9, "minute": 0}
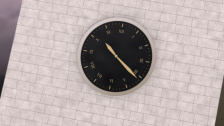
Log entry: {"hour": 10, "minute": 21}
